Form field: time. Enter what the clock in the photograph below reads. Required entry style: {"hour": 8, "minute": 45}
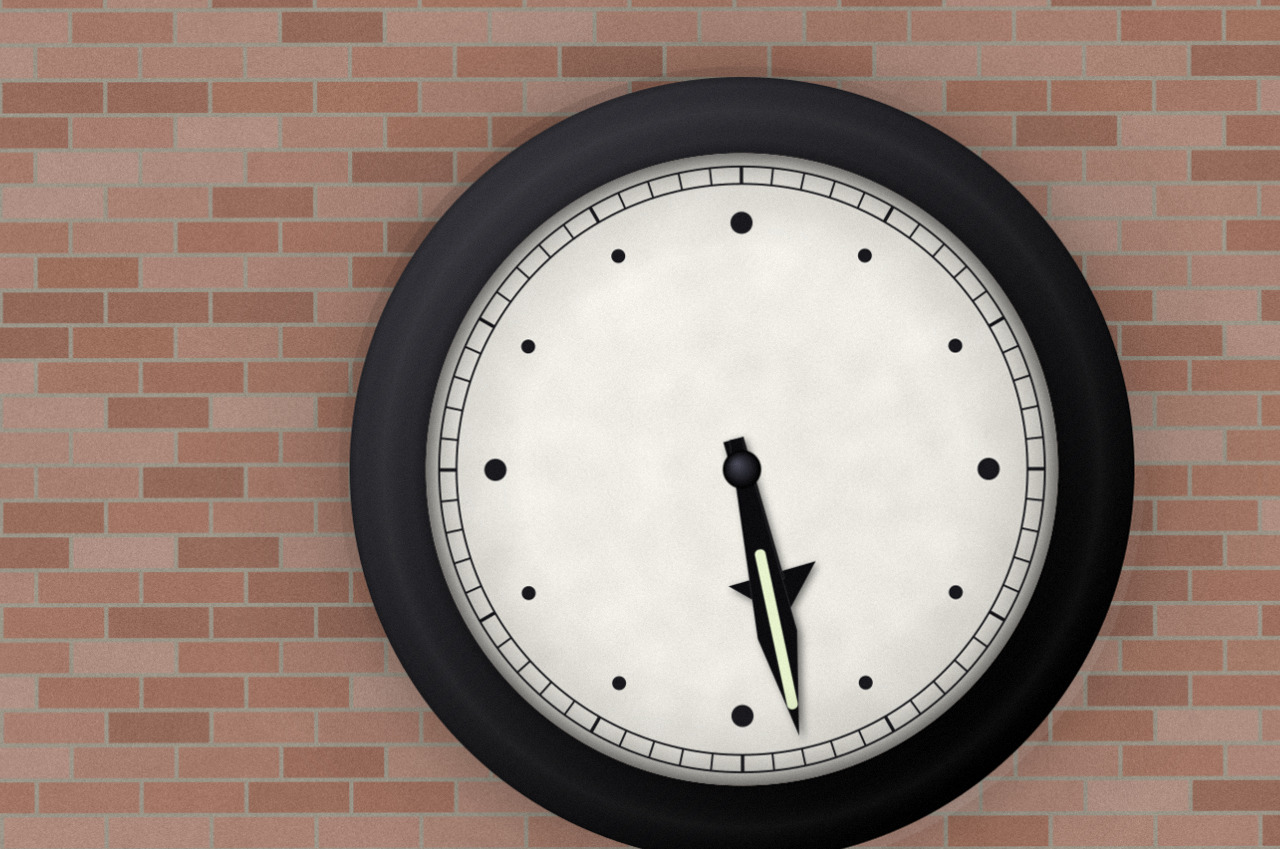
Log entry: {"hour": 5, "minute": 28}
